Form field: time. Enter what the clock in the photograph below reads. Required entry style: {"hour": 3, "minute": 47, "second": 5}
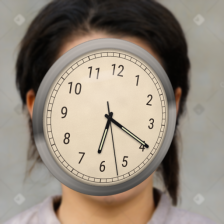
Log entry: {"hour": 6, "minute": 19, "second": 27}
